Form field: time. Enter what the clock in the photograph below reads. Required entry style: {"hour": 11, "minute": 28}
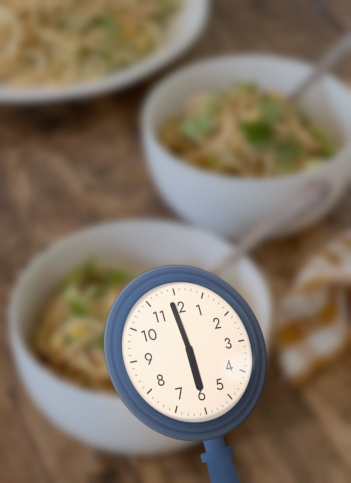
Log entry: {"hour": 5, "minute": 59}
